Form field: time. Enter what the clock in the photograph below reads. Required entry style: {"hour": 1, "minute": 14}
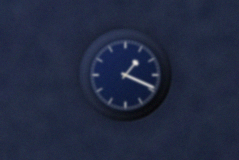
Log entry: {"hour": 1, "minute": 19}
